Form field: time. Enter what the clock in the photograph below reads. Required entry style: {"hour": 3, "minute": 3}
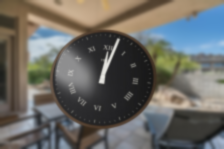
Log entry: {"hour": 12, "minute": 2}
